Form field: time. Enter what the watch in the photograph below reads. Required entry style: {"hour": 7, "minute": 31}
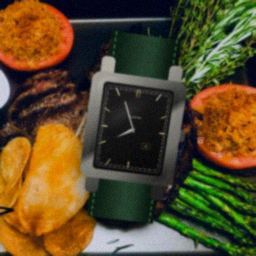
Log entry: {"hour": 7, "minute": 56}
